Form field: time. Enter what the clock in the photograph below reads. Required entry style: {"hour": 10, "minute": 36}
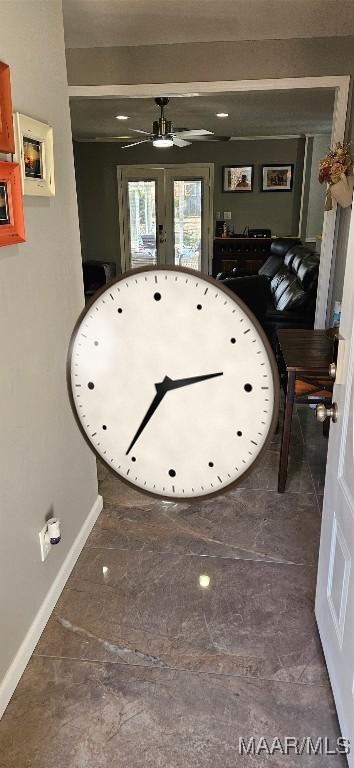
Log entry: {"hour": 2, "minute": 36}
